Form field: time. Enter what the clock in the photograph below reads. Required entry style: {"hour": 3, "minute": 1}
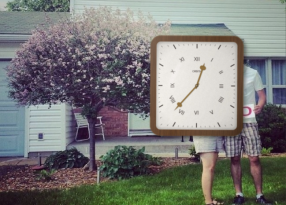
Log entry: {"hour": 12, "minute": 37}
